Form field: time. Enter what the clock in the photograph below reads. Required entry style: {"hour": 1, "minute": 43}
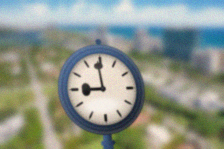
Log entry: {"hour": 8, "minute": 59}
